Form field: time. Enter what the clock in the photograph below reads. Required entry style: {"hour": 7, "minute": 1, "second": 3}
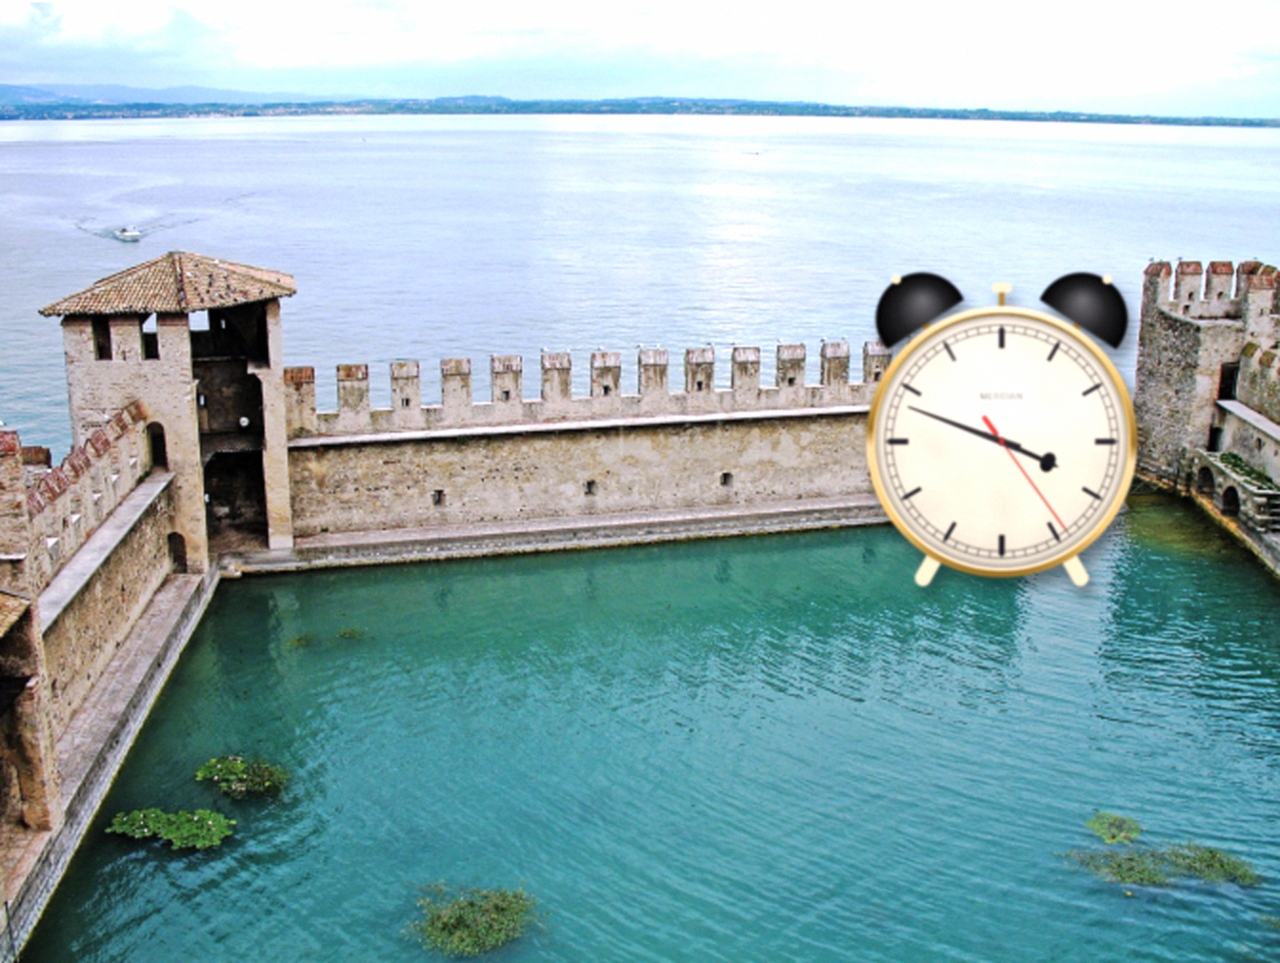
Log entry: {"hour": 3, "minute": 48, "second": 24}
